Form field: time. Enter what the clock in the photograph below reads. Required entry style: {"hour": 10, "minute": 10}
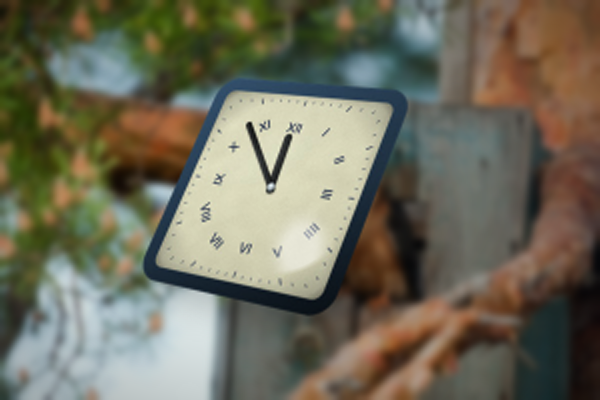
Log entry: {"hour": 11, "minute": 53}
